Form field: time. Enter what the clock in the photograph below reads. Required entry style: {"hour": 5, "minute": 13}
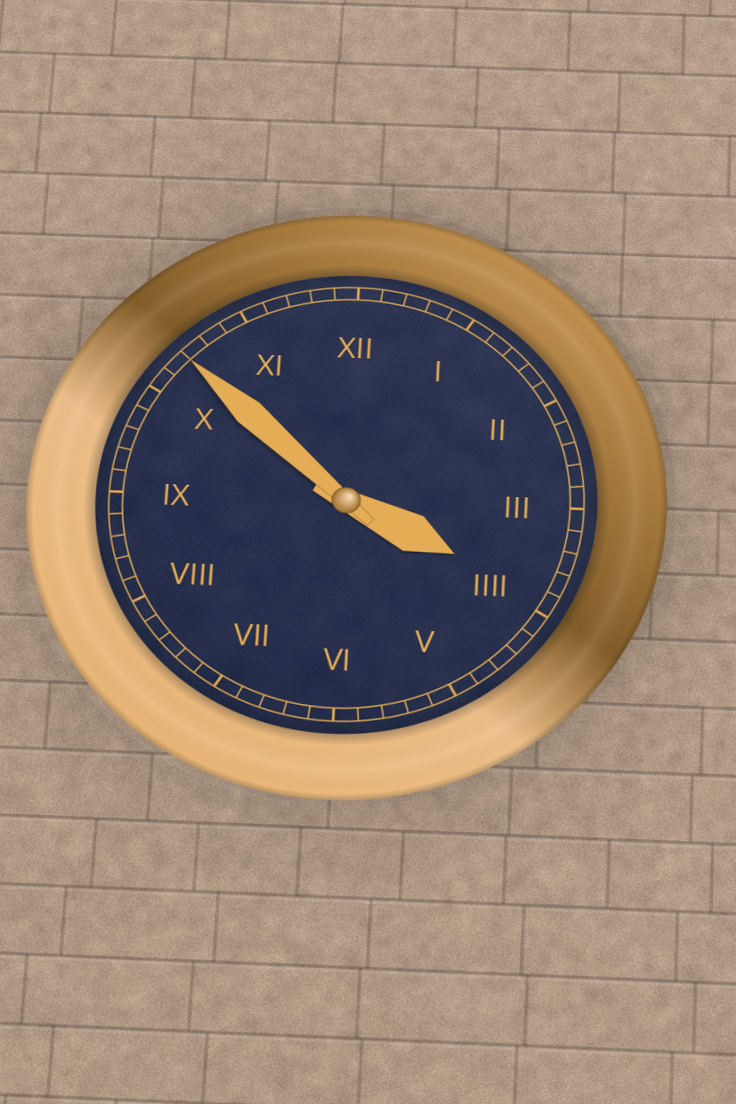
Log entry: {"hour": 3, "minute": 52}
